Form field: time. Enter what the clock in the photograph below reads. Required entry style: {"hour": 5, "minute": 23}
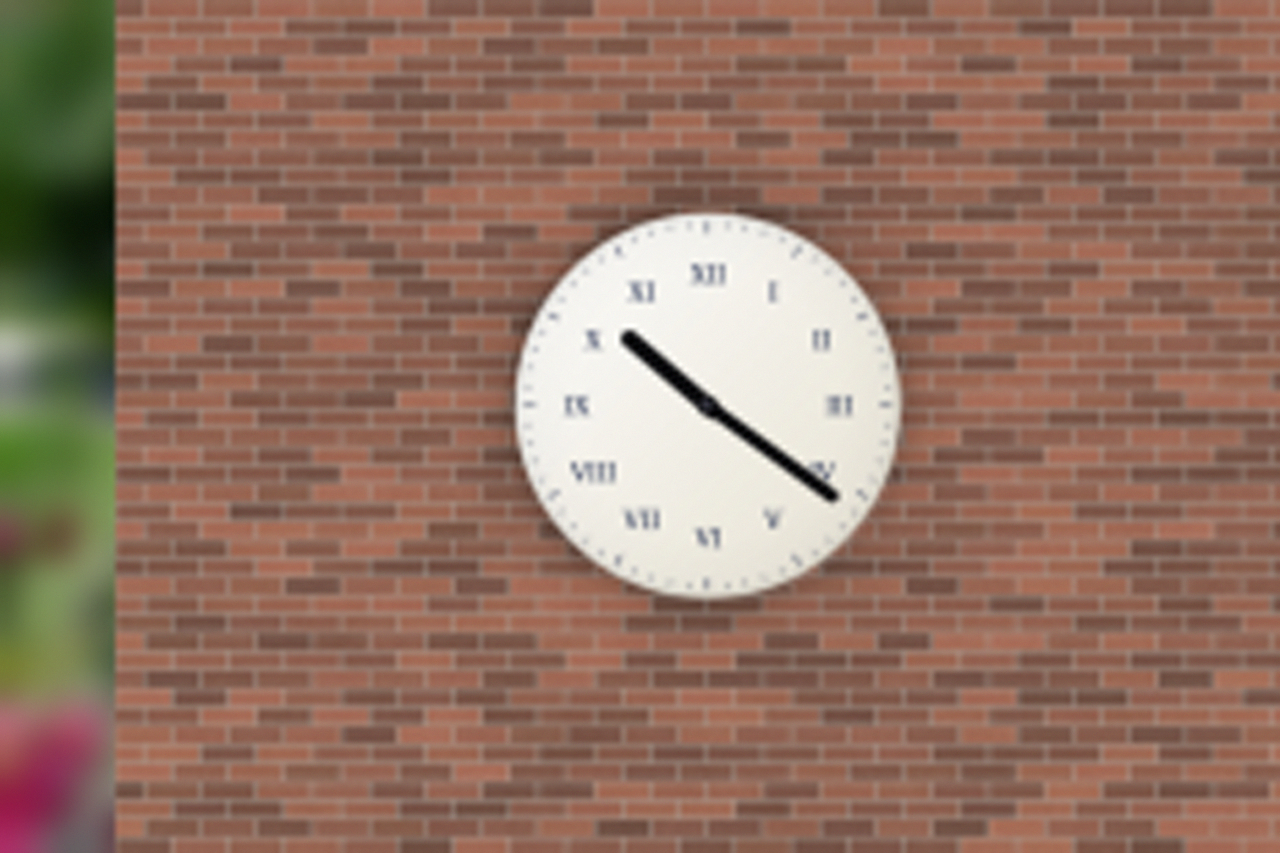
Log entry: {"hour": 10, "minute": 21}
